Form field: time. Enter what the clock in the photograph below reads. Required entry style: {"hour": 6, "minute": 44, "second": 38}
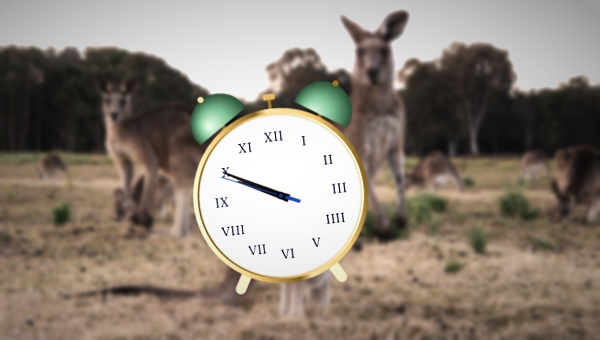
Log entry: {"hour": 9, "minute": 49, "second": 49}
